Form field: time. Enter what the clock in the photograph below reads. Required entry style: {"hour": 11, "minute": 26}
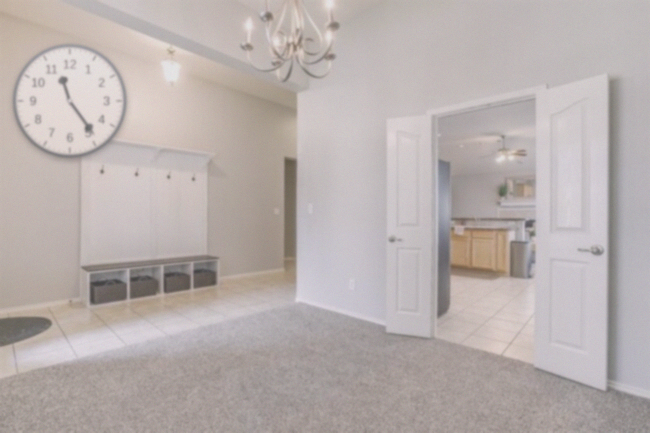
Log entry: {"hour": 11, "minute": 24}
